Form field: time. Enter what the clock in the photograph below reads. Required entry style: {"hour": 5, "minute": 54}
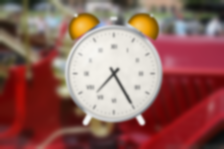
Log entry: {"hour": 7, "minute": 25}
